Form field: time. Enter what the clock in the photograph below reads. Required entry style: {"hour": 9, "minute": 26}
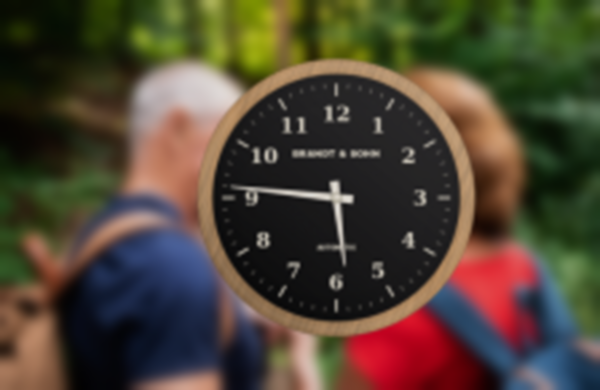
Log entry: {"hour": 5, "minute": 46}
